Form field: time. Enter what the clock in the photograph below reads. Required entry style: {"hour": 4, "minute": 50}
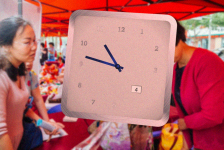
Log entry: {"hour": 10, "minute": 47}
